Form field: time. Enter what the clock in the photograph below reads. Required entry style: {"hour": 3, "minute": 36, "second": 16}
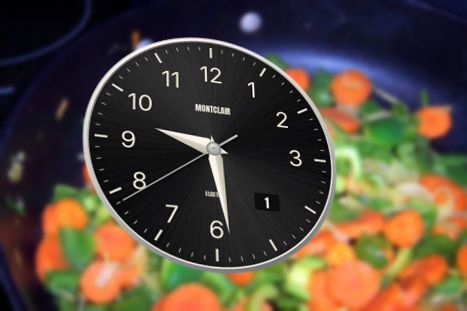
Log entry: {"hour": 9, "minute": 28, "second": 39}
